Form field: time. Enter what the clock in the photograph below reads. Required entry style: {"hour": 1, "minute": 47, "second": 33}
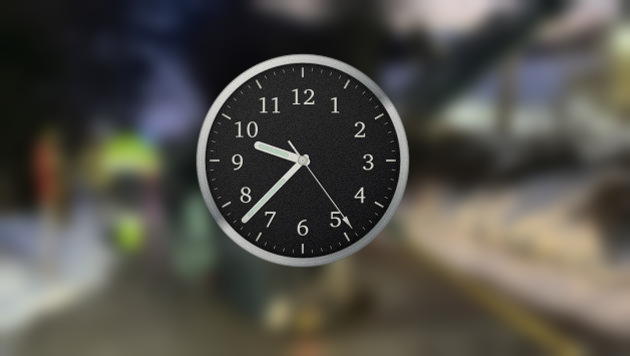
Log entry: {"hour": 9, "minute": 37, "second": 24}
